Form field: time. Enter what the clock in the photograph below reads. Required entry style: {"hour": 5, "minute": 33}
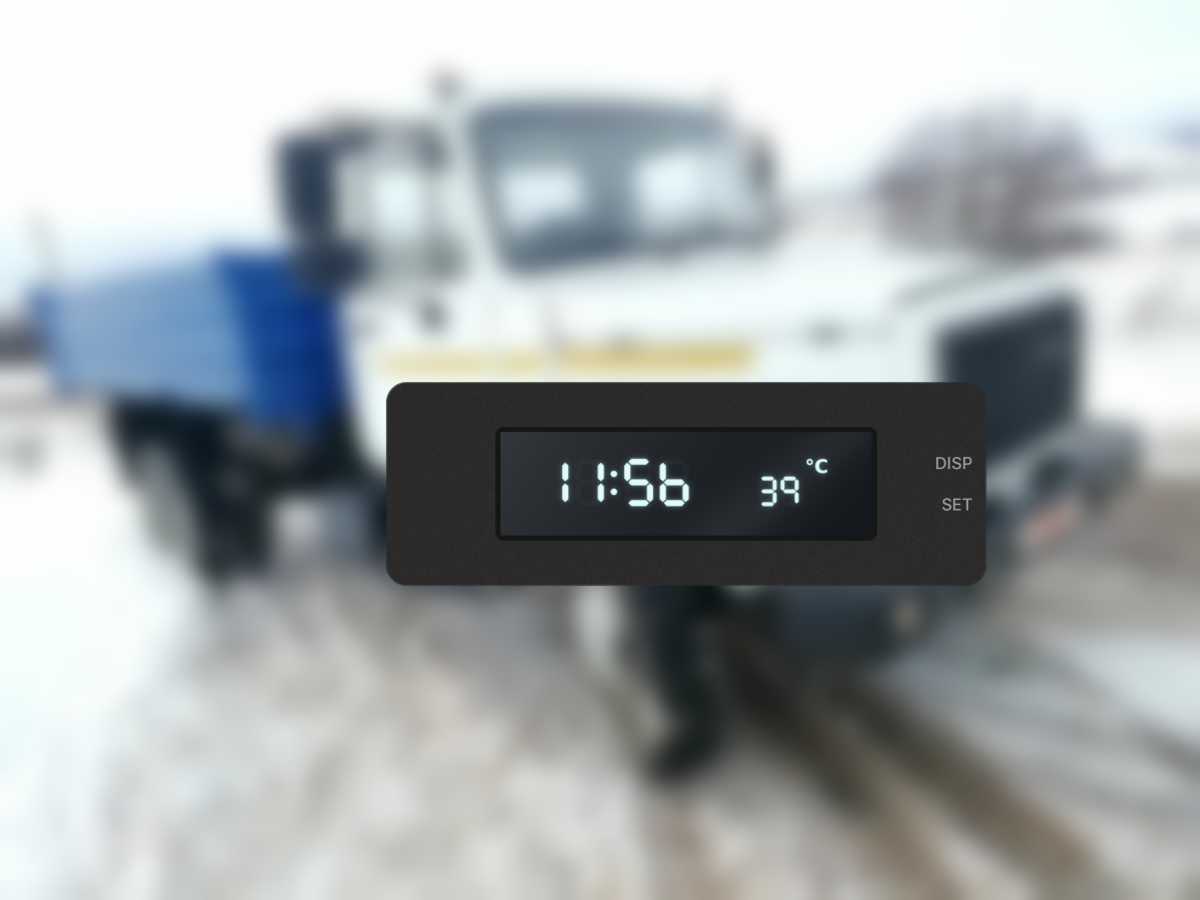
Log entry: {"hour": 11, "minute": 56}
